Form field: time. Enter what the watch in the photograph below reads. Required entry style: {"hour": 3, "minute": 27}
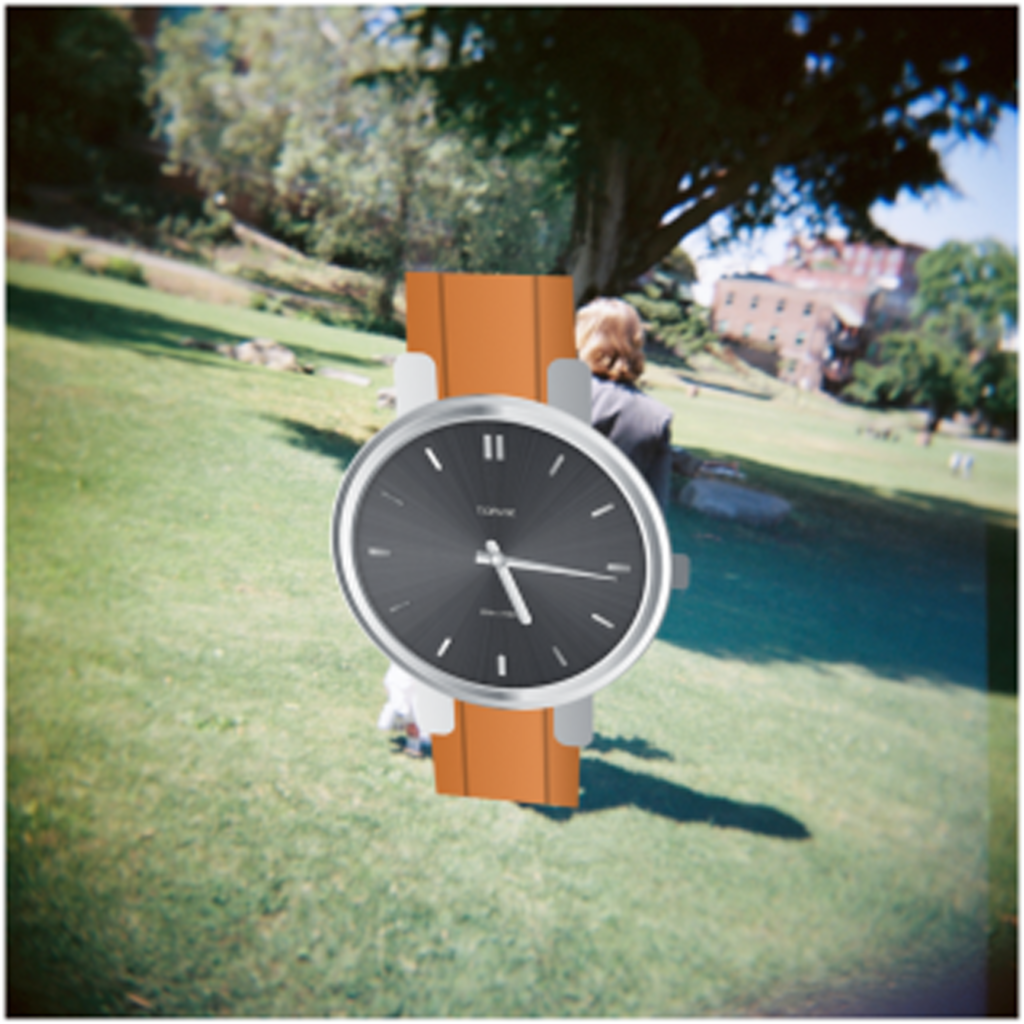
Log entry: {"hour": 5, "minute": 16}
